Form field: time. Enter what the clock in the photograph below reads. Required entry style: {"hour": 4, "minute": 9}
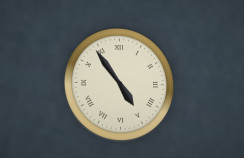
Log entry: {"hour": 4, "minute": 54}
